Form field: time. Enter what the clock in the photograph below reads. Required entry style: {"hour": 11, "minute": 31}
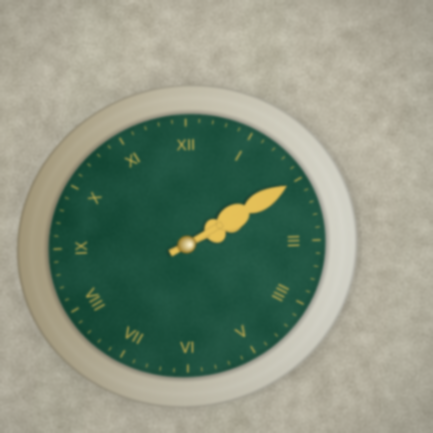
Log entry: {"hour": 2, "minute": 10}
